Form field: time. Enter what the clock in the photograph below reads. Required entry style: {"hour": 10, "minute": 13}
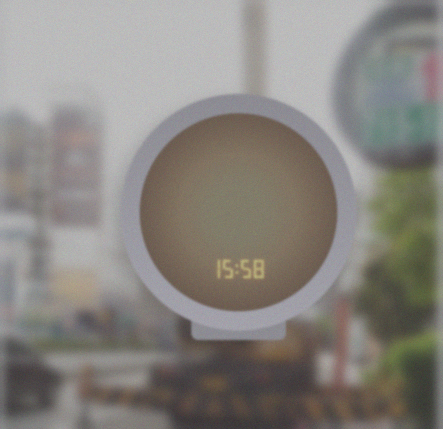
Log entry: {"hour": 15, "minute": 58}
